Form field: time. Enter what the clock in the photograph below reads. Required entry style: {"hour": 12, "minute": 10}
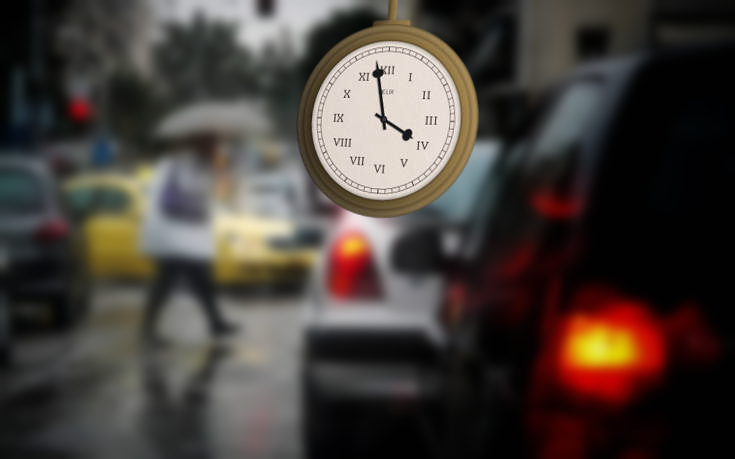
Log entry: {"hour": 3, "minute": 58}
